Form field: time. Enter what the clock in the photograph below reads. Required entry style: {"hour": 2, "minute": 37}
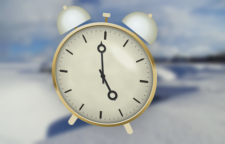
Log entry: {"hour": 4, "minute": 59}
